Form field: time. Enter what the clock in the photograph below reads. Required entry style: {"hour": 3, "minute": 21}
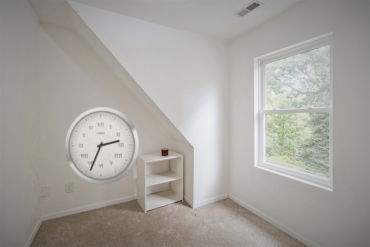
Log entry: {"hour": 2, "minute": 34}
